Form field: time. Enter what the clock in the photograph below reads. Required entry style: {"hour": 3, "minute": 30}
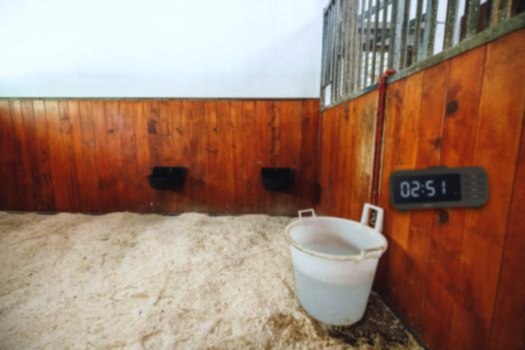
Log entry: {"hour": 2, "minute": 51}
